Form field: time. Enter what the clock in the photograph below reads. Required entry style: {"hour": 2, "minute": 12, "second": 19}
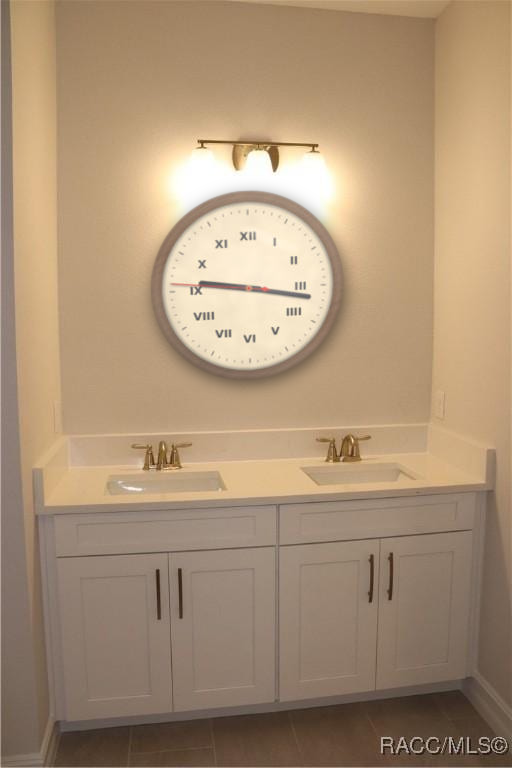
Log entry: {"hour": 9, "minute": 16, "second": 46}
